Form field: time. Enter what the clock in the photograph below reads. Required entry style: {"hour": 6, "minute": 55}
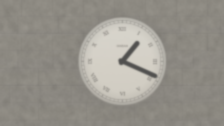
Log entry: {"hour": 1, "minute": 19}
